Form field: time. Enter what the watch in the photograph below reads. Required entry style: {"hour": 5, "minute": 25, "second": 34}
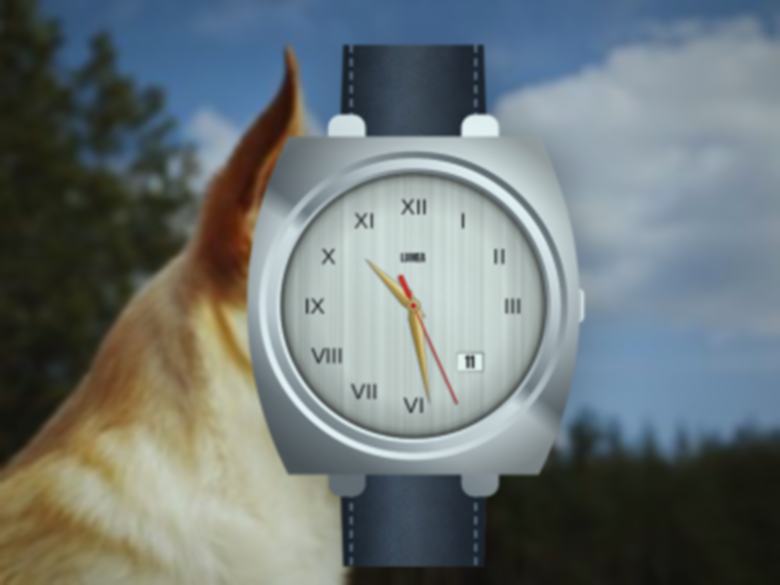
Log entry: {"hour": 10, "minute": 28, "second": 26}
